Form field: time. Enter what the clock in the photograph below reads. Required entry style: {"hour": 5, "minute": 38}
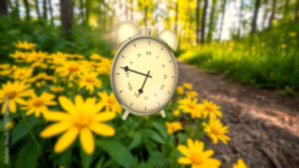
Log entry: {"hour": 6, "minute": 47}
